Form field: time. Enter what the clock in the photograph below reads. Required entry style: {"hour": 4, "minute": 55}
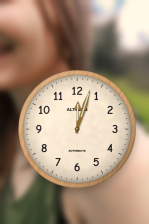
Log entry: {"hour": 12, "minute": 3}
